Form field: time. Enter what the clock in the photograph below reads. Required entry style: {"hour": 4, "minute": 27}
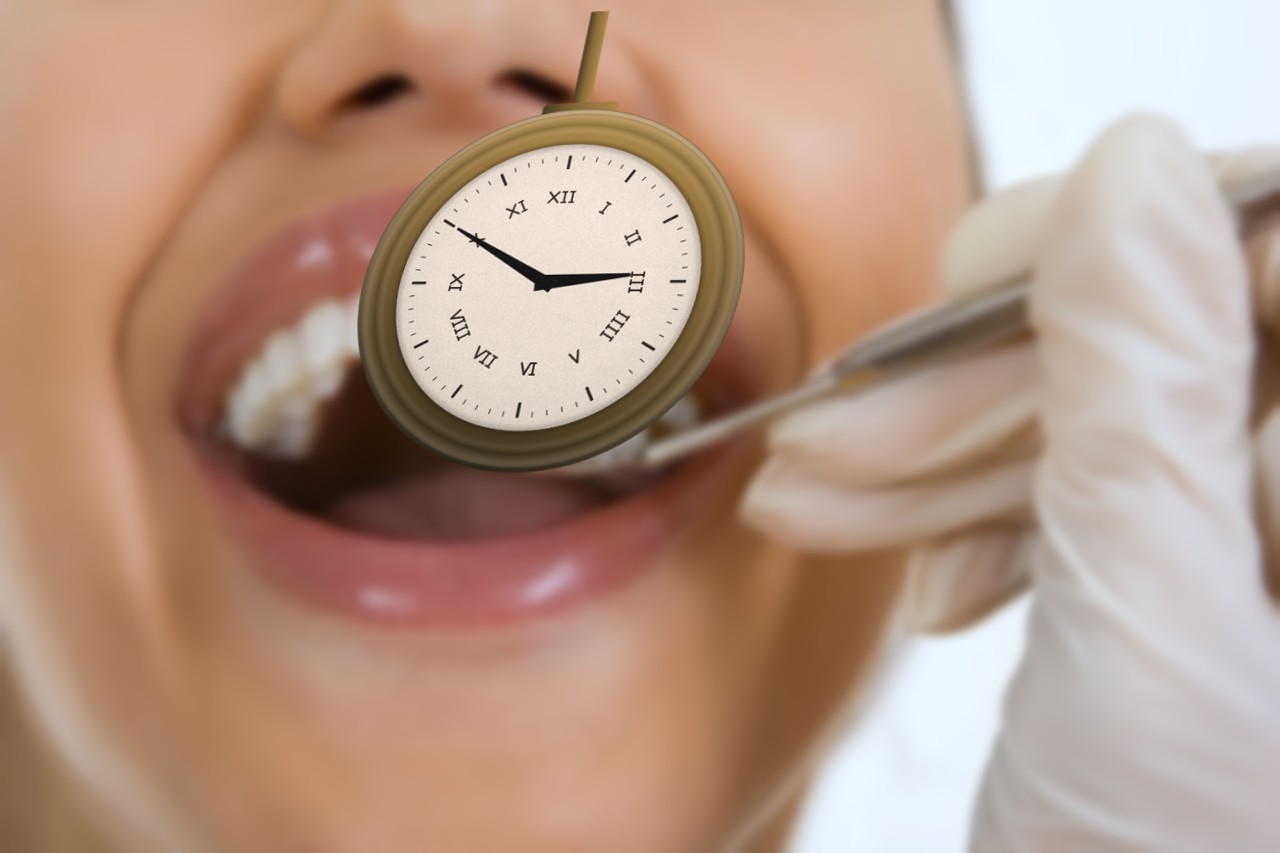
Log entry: {"hour": 2, "minute": 50}
